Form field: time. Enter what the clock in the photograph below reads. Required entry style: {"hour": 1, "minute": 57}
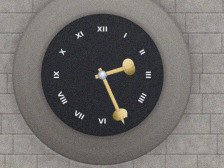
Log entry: {"hour": 2, "minute": 26}
